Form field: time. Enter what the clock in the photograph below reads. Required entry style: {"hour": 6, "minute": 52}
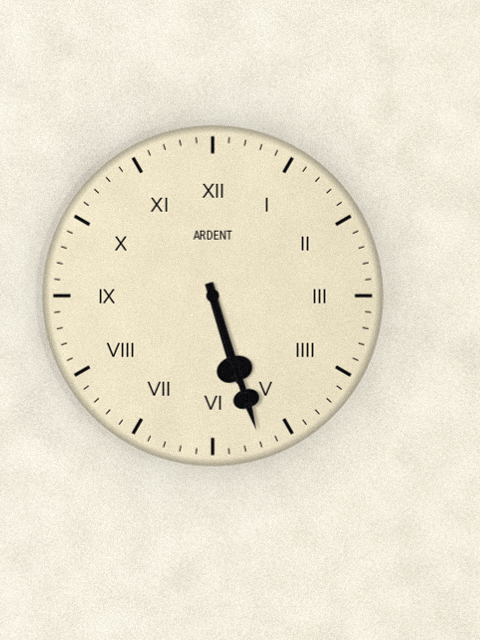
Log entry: {"hour": 5, "minute": 27}
